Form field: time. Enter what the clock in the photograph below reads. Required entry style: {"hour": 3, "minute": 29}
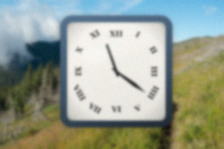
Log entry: {"hour": 11, "minute": 21}
